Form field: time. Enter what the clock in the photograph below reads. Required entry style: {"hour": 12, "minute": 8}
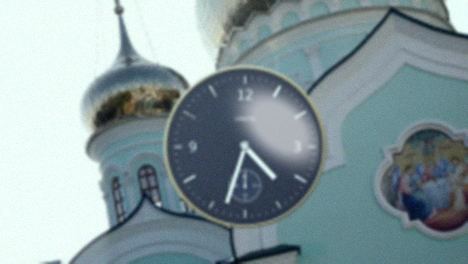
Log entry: {"hour": 4, "minute": 33}
